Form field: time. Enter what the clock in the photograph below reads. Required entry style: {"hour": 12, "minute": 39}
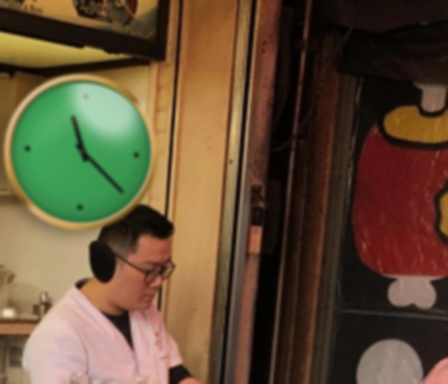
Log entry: {"hour": 11, "minute": 22}
